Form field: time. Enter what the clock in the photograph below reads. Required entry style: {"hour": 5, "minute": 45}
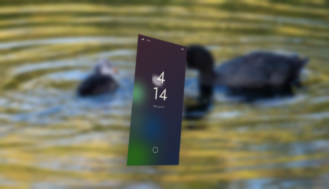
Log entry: {"hour": 4, "minute": 14}
